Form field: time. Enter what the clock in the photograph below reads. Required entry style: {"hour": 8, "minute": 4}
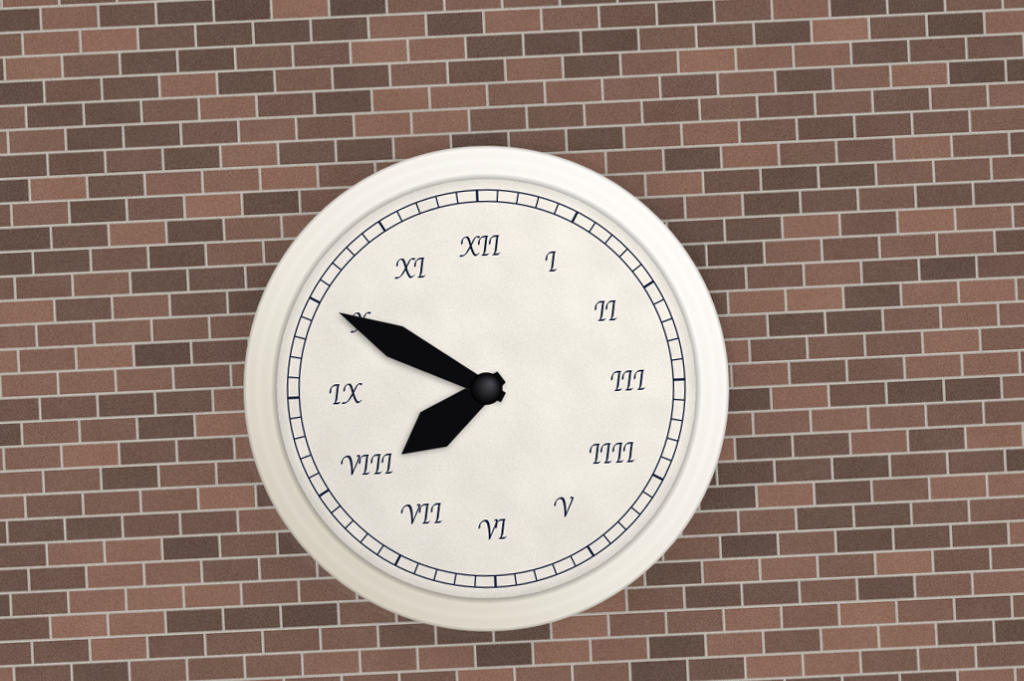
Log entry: {"hour": 7, "minute": 50}
